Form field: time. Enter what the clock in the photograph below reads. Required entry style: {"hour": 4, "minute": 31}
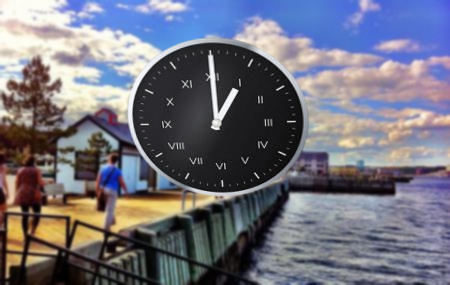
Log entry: {"hour": 1, "minute": 0}
